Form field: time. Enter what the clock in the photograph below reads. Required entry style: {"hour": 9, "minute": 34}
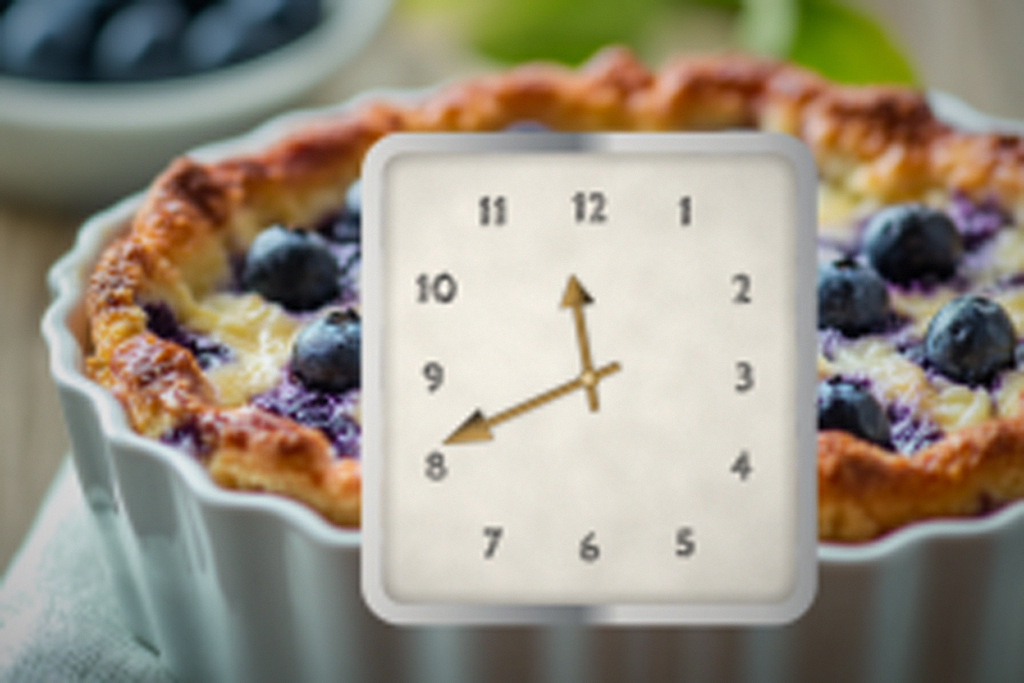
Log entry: {"hour": 11, "minute": 41}
